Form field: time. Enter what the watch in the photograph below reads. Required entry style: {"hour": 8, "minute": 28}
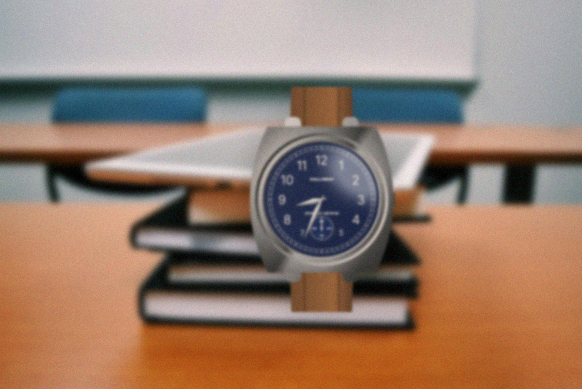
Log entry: {"hour": 8, "minute": 34}
